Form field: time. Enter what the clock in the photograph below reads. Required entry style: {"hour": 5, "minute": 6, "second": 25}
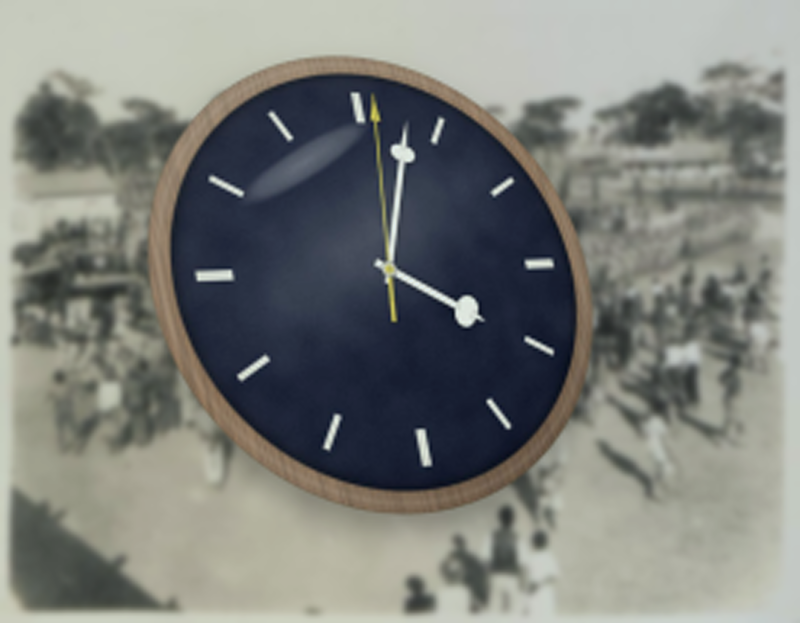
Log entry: {"hour": 4, "minute": 3, "second": 1}
